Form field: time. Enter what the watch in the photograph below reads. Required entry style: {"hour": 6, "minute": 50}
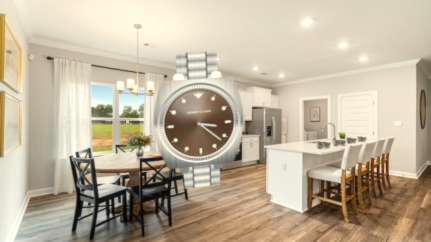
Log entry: {"hour": 3, "minute": 22}
